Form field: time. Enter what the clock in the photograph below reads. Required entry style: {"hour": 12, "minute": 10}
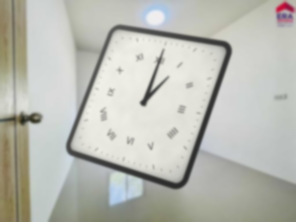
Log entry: {"hour": 1, "minute": 0}
